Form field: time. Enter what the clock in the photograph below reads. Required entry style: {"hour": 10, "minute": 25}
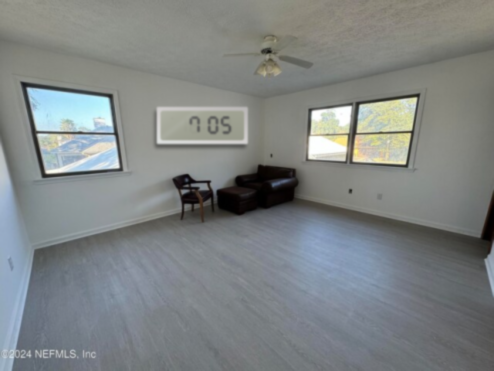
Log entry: {"hour": 7, "minute": 5}
